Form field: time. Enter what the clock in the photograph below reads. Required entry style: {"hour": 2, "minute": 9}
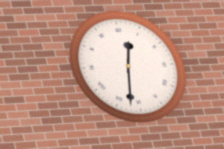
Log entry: {"hour": 12, "minute": 32}
